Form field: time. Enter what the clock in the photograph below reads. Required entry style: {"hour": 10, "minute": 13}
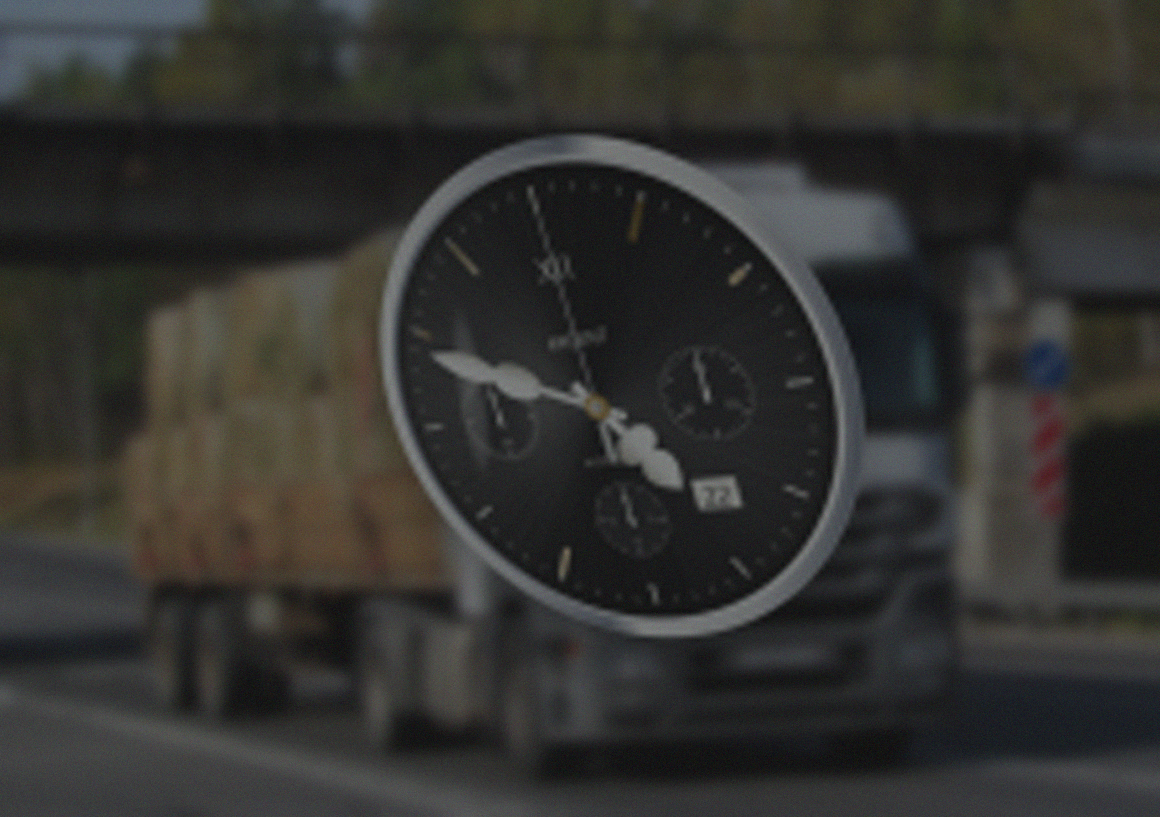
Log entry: {"hour": 4, "minute": 49}
